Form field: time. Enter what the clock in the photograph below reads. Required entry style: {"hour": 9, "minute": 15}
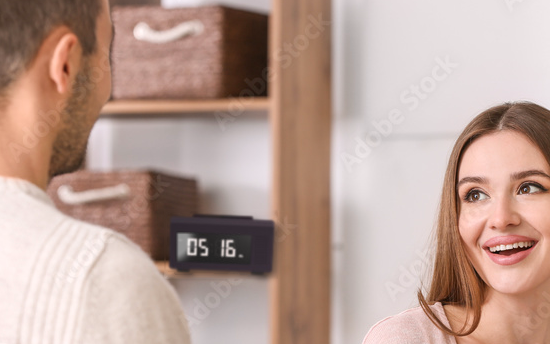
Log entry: {"hour": 5, "minute": 16}
